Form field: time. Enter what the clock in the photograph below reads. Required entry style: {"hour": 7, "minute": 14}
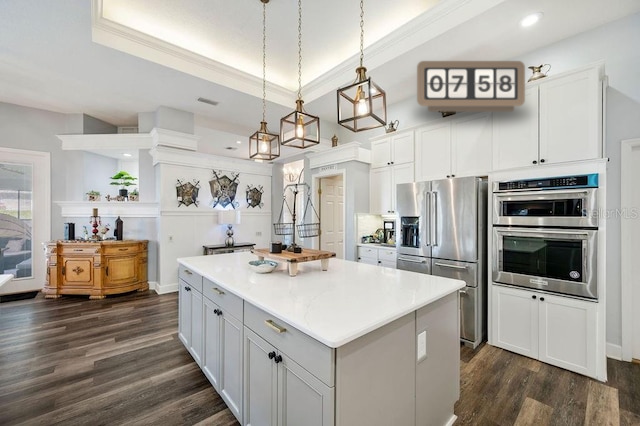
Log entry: {"hour": 7, "minute": 58}
